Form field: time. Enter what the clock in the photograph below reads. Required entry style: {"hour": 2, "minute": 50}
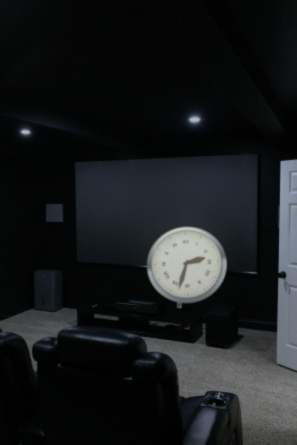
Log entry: {"hour": 2, "minute": 33}
